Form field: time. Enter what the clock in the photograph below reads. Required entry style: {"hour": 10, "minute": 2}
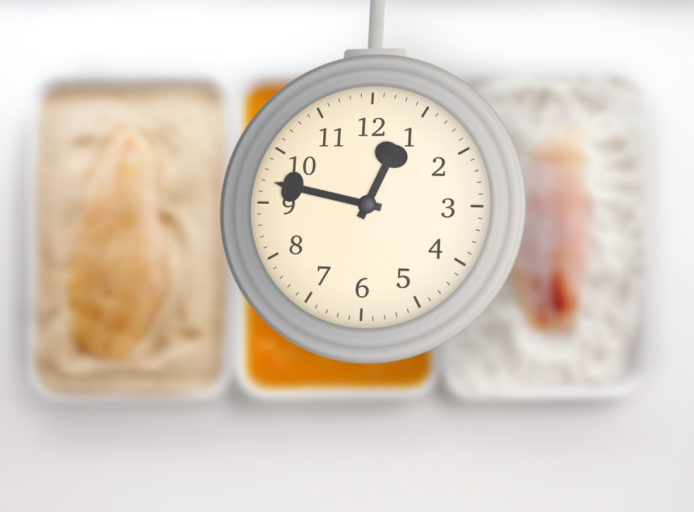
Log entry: {"hour": 12, "minute": 47}
